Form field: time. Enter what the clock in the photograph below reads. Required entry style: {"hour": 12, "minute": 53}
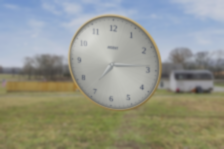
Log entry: {"hour": 7, "minute": 14}
